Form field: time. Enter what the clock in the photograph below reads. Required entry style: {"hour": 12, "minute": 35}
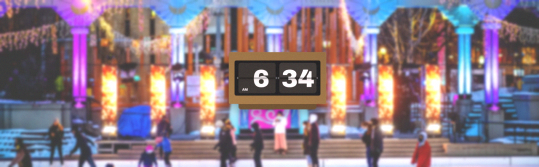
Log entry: {"hour": 6, "minute": 34}
